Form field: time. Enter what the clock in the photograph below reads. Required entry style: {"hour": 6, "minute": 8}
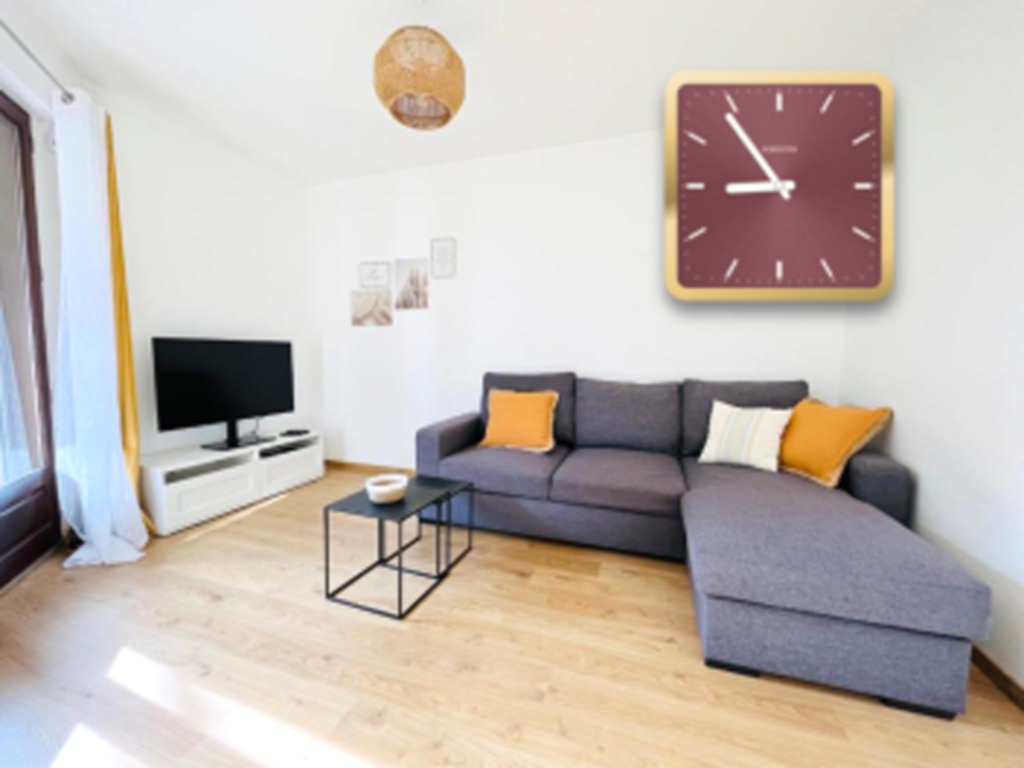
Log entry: {"hour": 8, "minute": 54}
